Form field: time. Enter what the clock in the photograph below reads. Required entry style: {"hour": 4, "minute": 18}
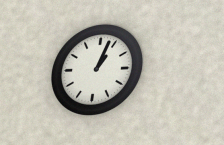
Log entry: {"hour": 1, "minute": 3}
